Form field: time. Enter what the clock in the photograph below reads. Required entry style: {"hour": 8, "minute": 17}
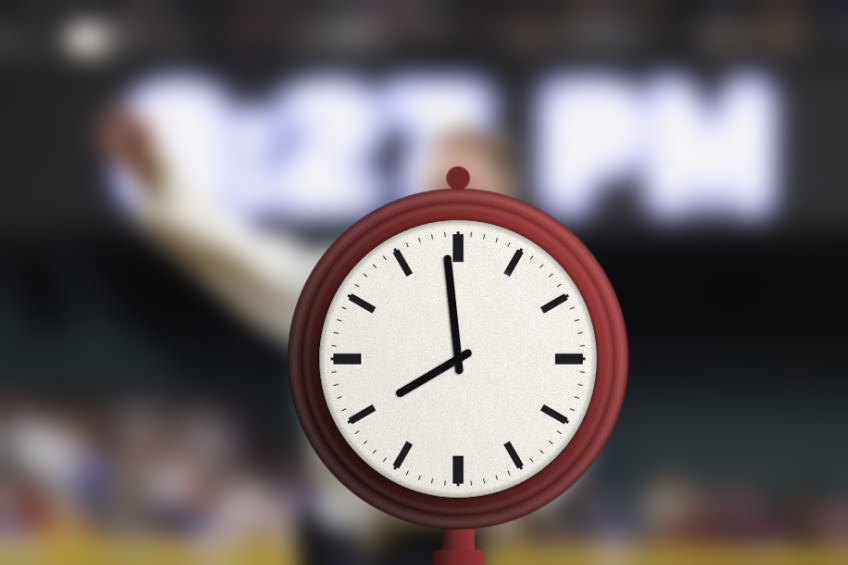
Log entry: {"hour": 7, "minute": 59}
